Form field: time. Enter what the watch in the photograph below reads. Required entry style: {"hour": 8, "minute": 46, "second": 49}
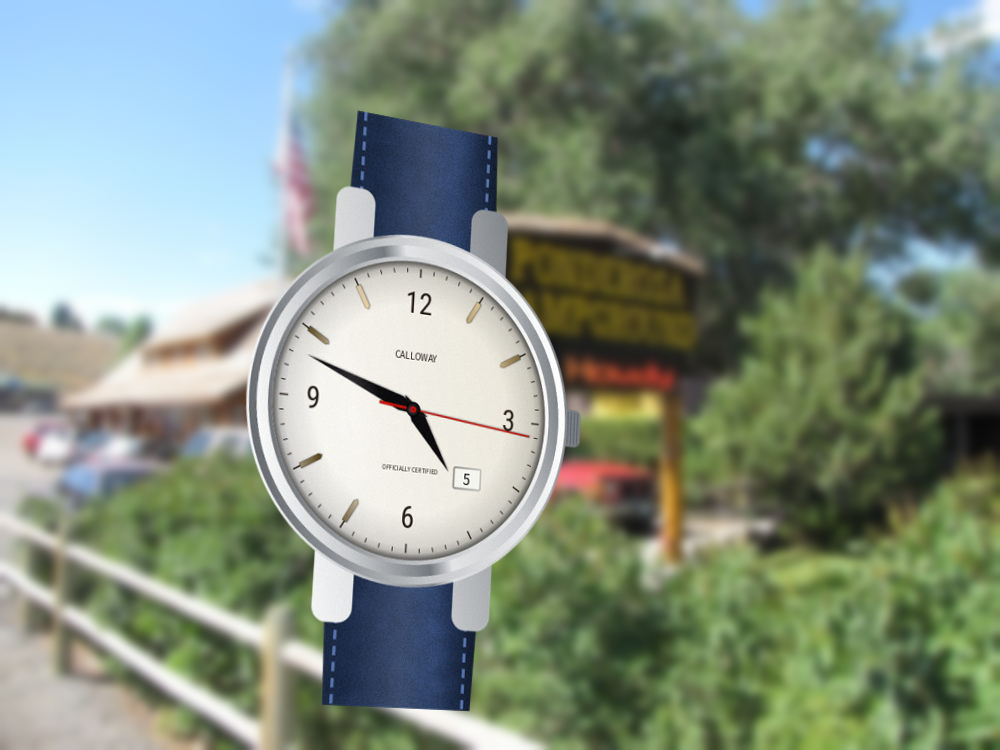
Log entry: {"hour": 4, "minute": 48, "second": 16}
